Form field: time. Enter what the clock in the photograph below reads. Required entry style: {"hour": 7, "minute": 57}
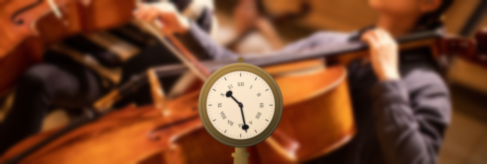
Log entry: {"hour": 10, "minute": 28}
